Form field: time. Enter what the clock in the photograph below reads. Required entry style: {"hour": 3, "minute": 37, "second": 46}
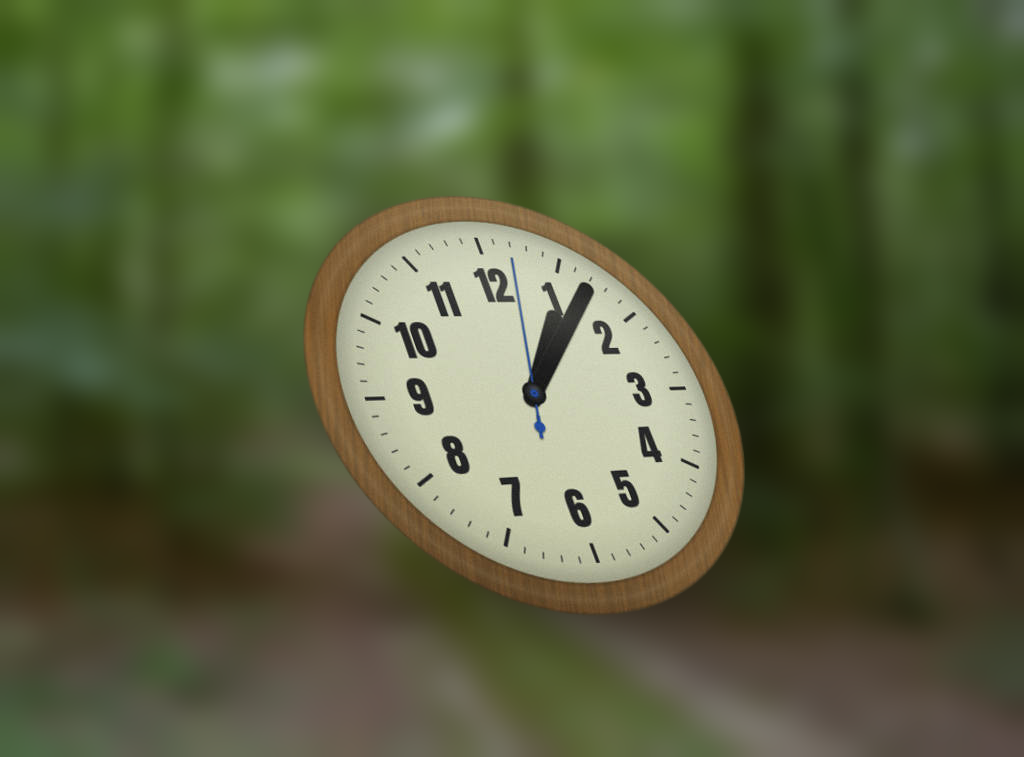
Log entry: {"hour": 1, "minute": 7, "second": 2}
